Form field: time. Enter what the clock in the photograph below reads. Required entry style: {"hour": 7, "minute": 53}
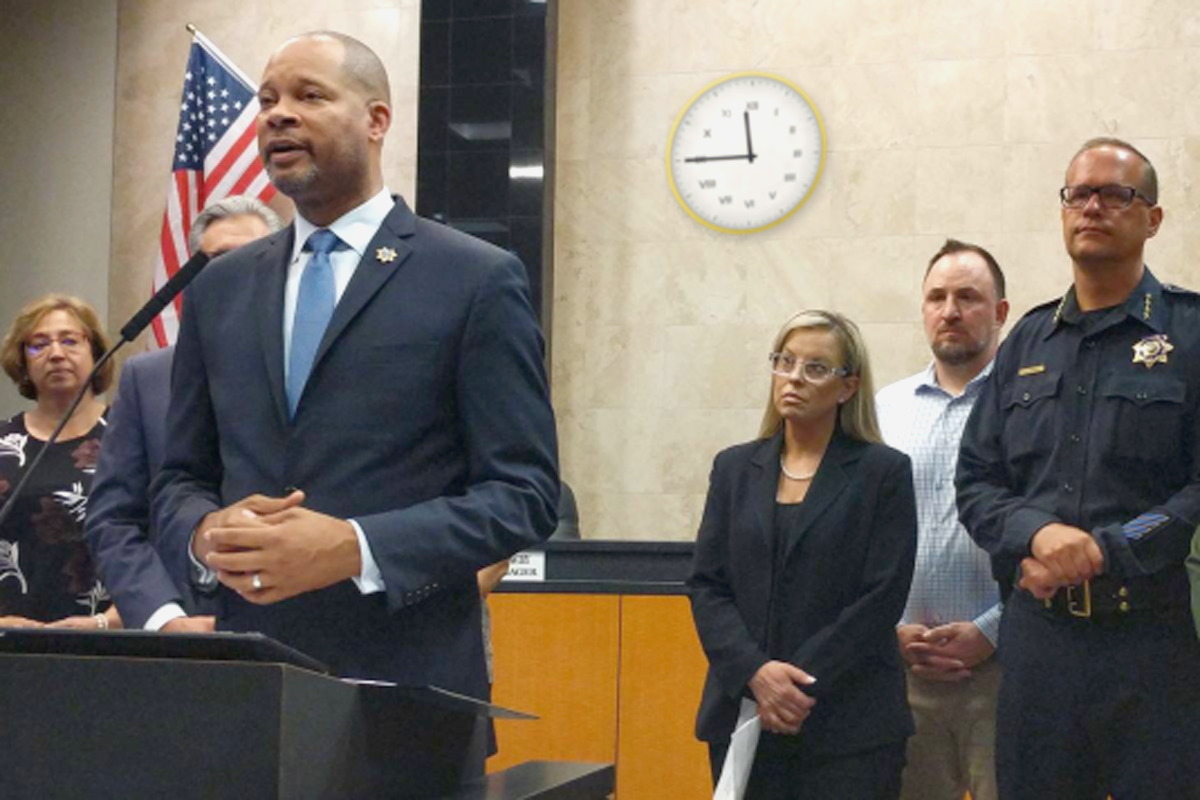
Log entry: {"hour": 11, "minute": 45}
